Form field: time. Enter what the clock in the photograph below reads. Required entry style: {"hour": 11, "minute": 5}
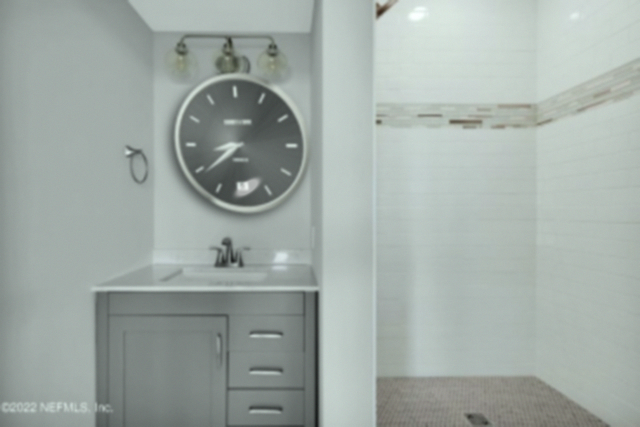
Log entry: {"hour": 8, "minute": 39}
